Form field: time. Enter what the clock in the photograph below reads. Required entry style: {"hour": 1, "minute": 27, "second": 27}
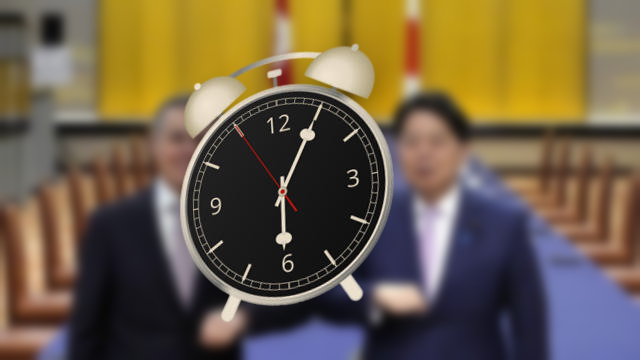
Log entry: {"hour": 6, "minute": 4, "second": 55}
